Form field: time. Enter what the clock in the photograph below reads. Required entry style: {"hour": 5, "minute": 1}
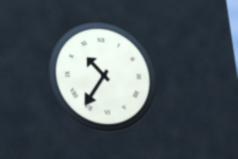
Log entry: {"hour": 10, "minute": 36}
